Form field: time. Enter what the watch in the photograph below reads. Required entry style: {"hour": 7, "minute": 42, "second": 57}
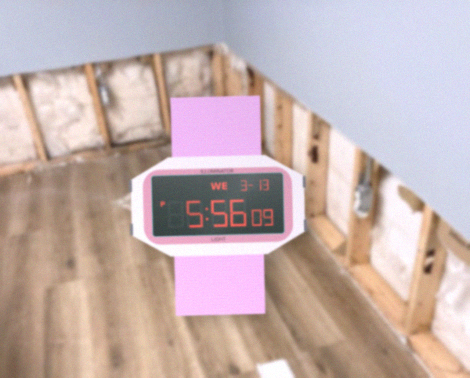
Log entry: {"hour": 5, "minute": 56, "second": 9}
